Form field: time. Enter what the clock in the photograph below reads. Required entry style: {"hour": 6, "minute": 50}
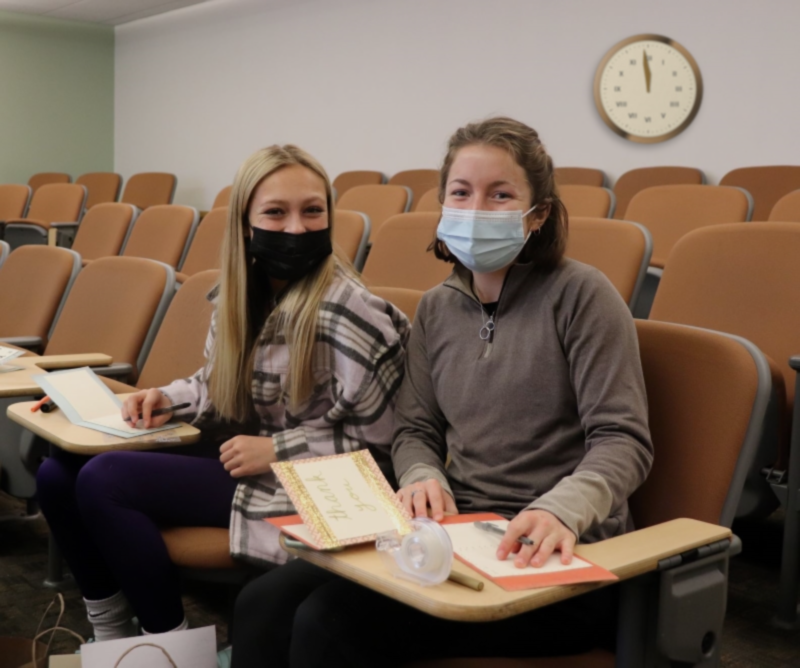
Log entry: {"hour": 11, "minute": 59}
